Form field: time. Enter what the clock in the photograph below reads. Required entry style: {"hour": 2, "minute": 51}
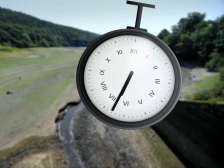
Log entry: {"hour": 6, "minute": 33}
